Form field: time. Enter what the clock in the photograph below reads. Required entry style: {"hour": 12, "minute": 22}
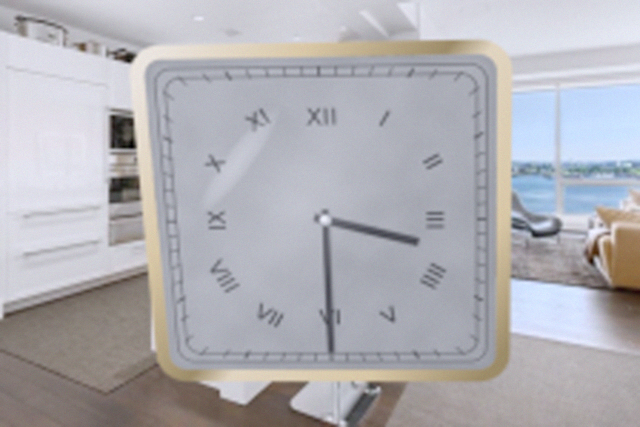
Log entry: {"hour": 3, "minute": 30}
